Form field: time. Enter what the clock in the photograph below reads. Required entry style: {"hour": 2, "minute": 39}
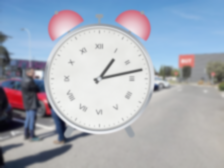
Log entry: {"hour": 1, "minute": 13}
